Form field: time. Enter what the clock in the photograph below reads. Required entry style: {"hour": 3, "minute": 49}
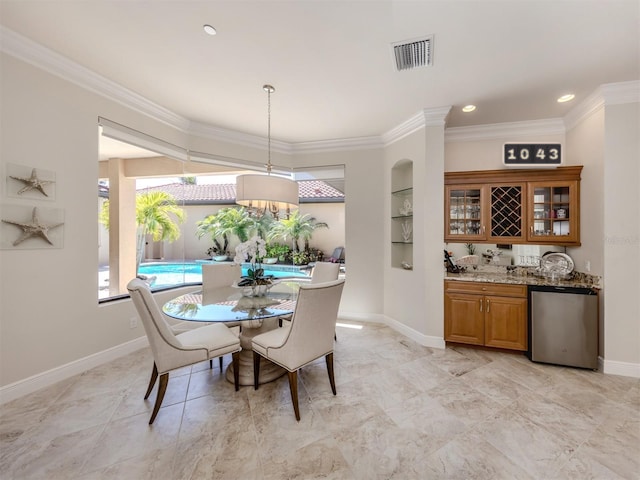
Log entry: {"hour": 10, "minute": 43}
